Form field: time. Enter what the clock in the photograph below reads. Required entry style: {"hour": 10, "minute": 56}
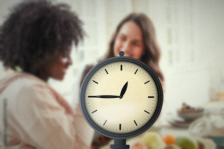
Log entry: {"hour": 12, "minute": 45}
